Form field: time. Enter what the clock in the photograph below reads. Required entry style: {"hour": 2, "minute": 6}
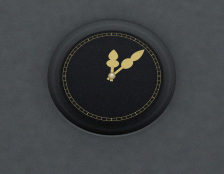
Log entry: {"hour": 12, "minute": 8}
